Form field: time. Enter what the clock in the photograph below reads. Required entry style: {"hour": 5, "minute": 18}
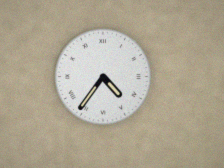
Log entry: {"hour": 4, "minute": 36}
